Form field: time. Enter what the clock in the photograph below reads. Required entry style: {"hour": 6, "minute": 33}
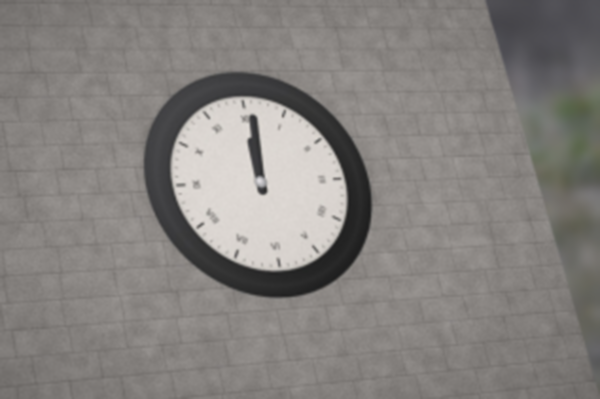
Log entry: {"hour": 12, "minute": 1}
